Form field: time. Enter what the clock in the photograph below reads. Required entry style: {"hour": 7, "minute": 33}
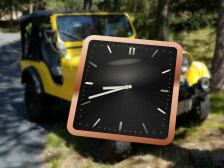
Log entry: {"hour": 8, "minute": 41}
